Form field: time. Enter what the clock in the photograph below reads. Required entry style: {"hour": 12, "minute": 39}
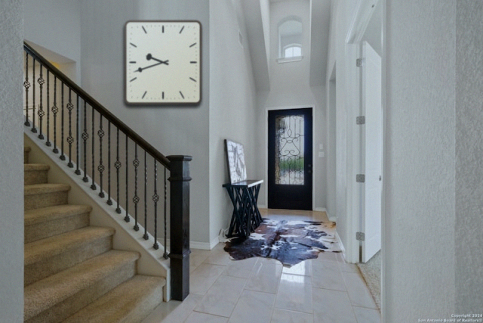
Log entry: {"hour": 9, "minute": 42}
